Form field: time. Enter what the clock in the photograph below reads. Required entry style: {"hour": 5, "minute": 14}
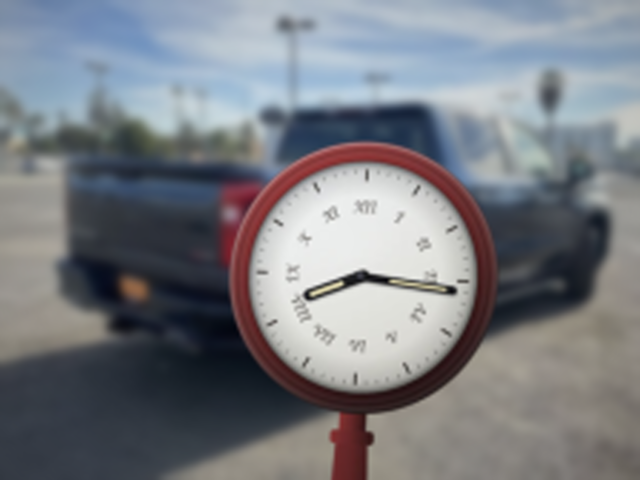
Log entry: {"hour": 8, "minute": 16}
